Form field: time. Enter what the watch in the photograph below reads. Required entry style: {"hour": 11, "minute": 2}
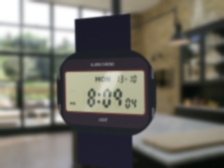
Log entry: {"hour": 8, "minute": 9}
